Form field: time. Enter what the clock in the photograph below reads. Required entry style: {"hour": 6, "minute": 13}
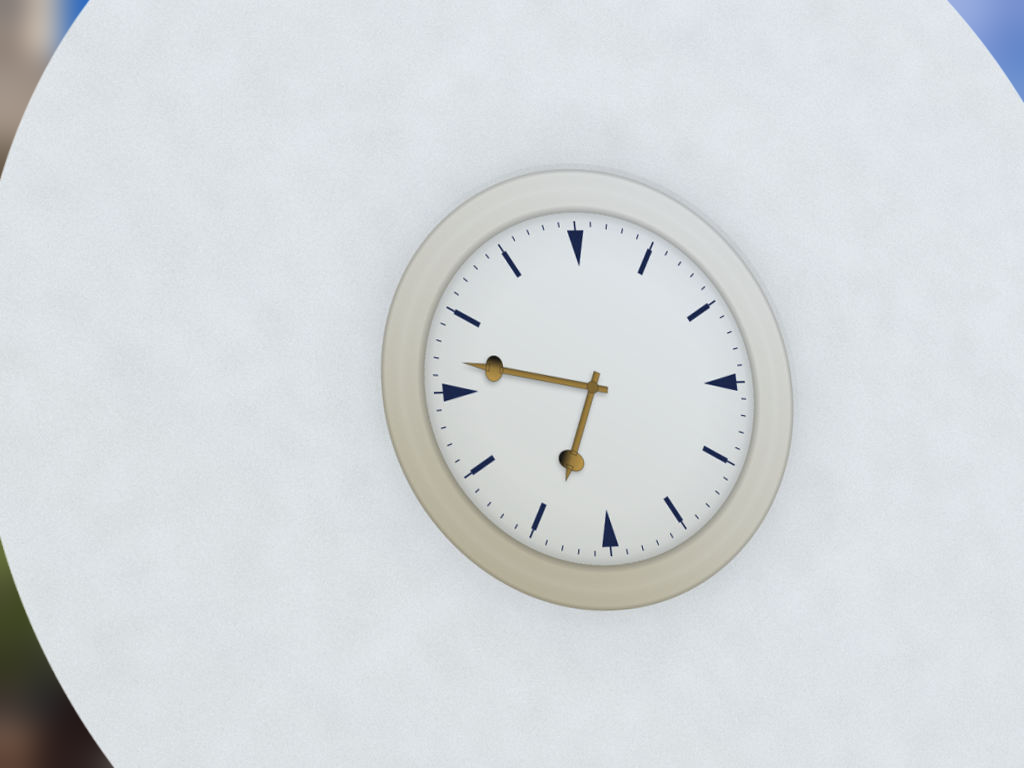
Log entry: {"hour": 6, "minute": 47}
